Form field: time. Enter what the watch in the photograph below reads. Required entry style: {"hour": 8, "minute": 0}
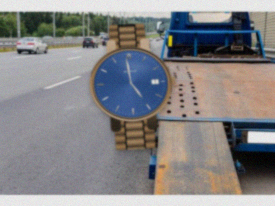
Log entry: {"hour": 4, "minute": 59}
